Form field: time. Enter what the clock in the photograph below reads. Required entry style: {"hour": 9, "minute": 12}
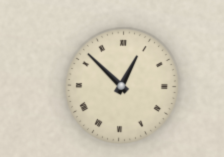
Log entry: {"hour": 12, "minute": 52}
